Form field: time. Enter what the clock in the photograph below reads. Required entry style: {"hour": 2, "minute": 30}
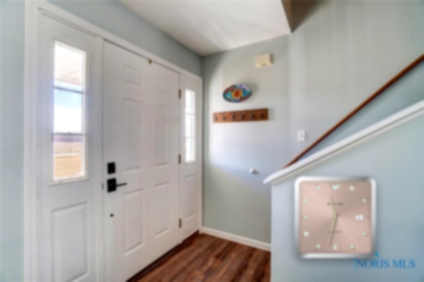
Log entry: {"hour": 11, "minute": 32}
